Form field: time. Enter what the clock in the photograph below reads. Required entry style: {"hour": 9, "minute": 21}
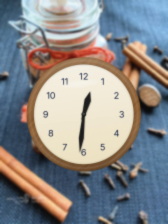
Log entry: {"hour": 12, "minute": 31}
